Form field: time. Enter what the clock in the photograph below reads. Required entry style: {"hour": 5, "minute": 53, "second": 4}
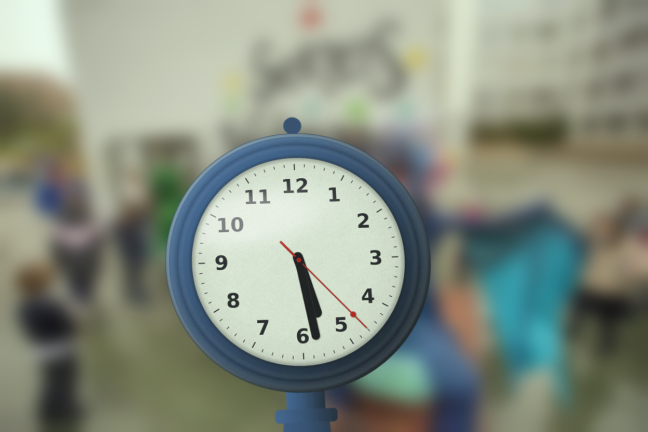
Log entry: {"hour": 5, "minute": 28, "second": 23}
